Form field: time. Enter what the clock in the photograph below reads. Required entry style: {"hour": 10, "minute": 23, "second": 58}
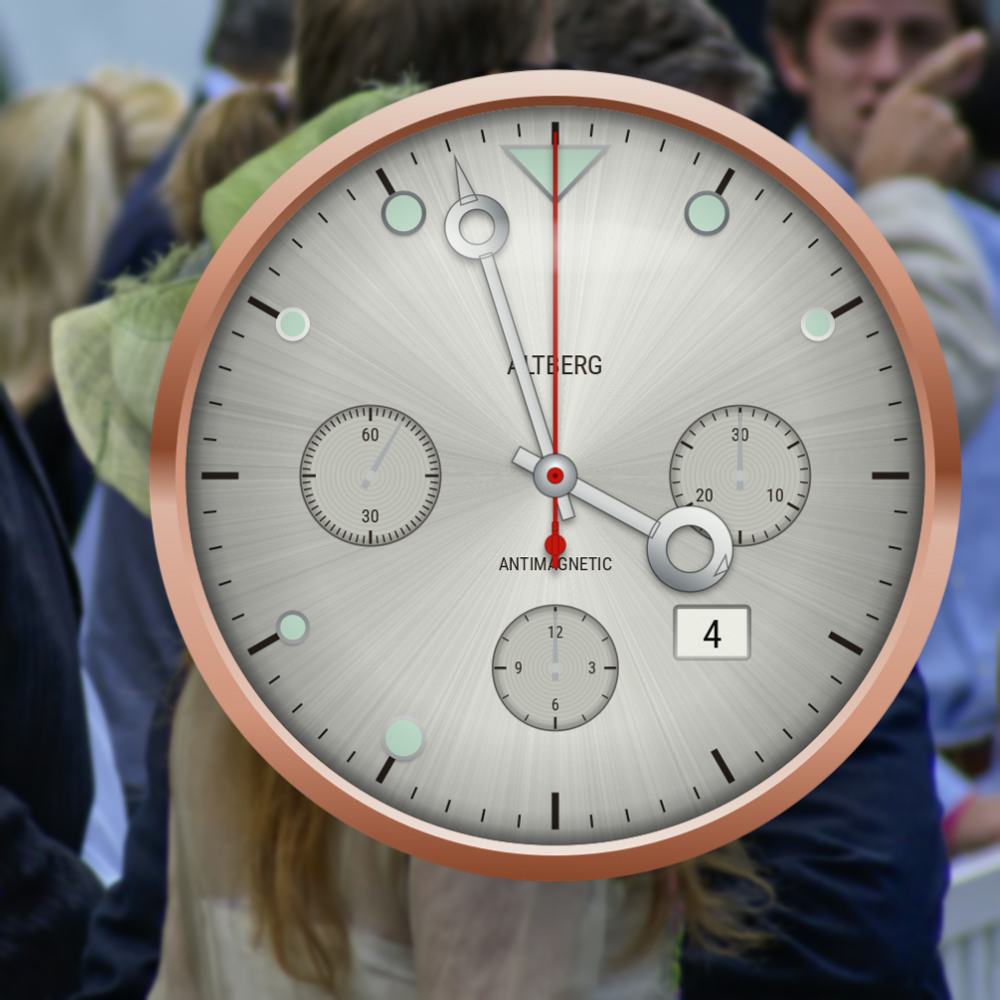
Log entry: {"hour": 3, "minute": 57, "second": 5}
